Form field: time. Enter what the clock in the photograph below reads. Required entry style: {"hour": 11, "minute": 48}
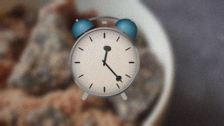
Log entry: {"hour": 12, "minute": 23}
